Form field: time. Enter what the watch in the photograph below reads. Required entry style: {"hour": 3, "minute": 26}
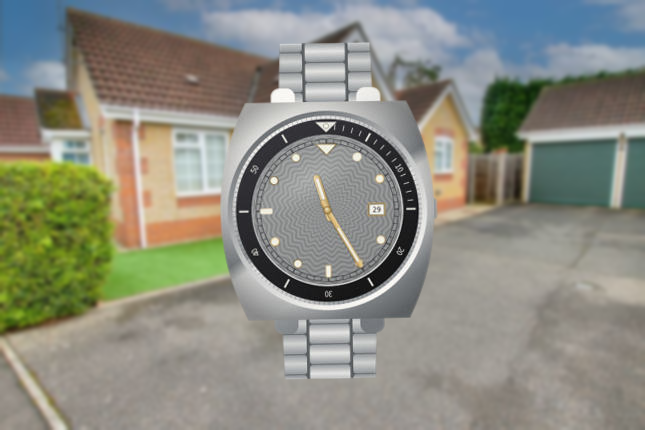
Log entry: {"hour": 11, "minute": 25}
